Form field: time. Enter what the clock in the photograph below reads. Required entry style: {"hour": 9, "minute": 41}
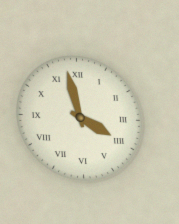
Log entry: {"hour": 3, "minute": 58}
